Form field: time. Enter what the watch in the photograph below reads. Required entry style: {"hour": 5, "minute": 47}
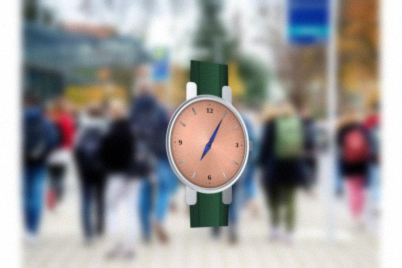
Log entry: {"hour": 7, "minute": 5}
